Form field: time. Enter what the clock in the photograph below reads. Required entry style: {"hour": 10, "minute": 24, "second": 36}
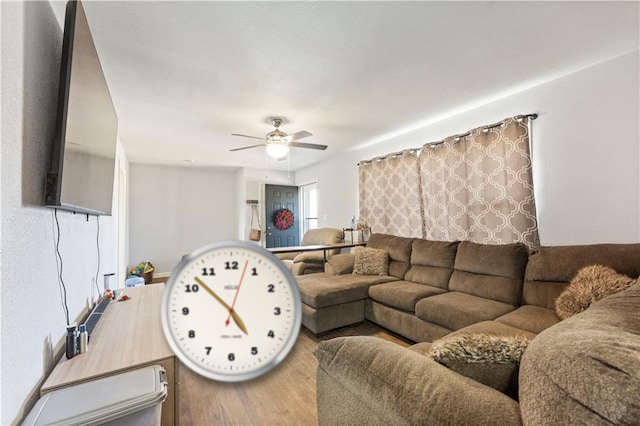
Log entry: {"hour": 4, "minute": 52, "second": 3}
